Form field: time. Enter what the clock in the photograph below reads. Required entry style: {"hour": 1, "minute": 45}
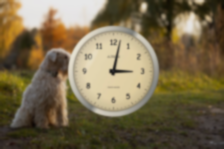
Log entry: {"hour": 3, "minute": 2}
